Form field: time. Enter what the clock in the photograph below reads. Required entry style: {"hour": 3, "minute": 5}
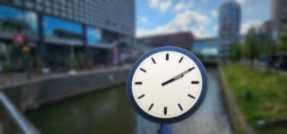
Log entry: {"hour": 2, "minute": 10}
